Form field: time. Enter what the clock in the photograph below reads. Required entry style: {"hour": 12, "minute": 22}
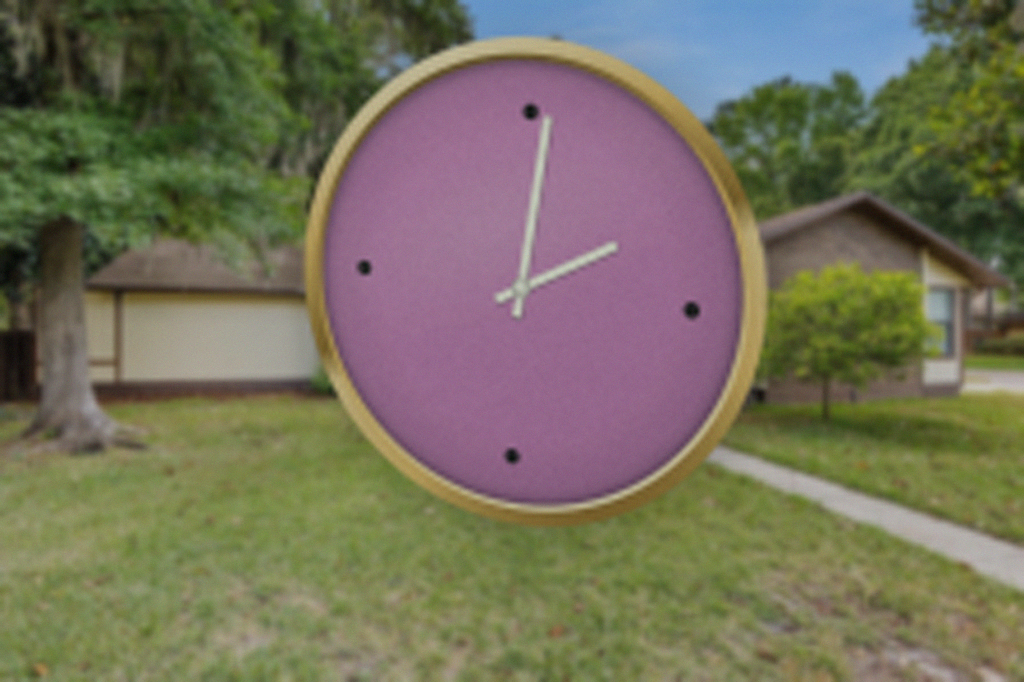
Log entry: {"hour": 2, "minute": 1}
